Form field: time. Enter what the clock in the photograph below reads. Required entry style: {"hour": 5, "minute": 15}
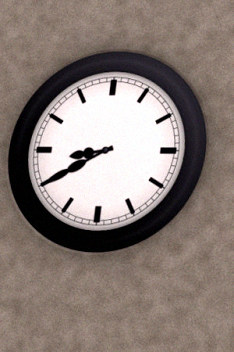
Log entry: {"hour": 8, "minute": 40}
